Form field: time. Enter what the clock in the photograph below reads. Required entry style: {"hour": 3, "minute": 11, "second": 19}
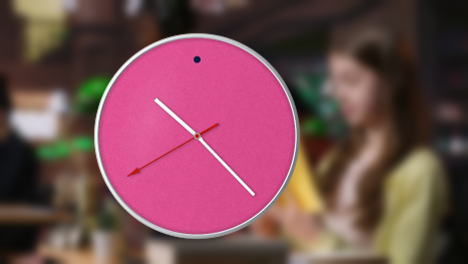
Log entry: {"hour": 10, "minute": 22, "second": 40}
